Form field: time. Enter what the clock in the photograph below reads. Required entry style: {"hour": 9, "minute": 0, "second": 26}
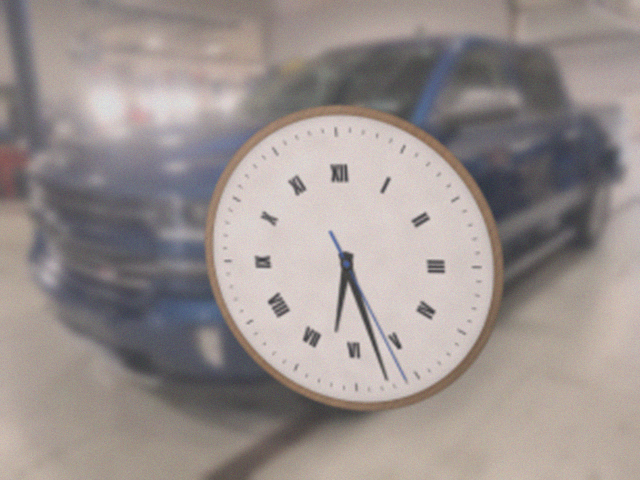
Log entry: {"hour": 6, "minute": 27, "second": 26}
